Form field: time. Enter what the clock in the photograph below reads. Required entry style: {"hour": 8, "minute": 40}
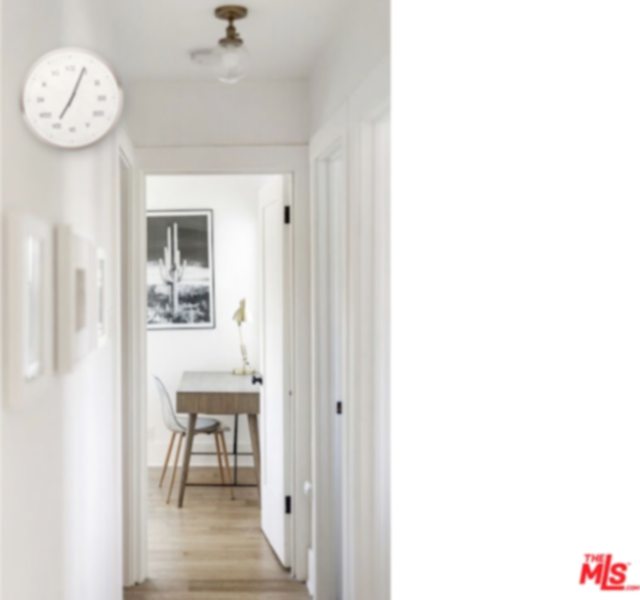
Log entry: {"hour": 7, "minute": 4}
